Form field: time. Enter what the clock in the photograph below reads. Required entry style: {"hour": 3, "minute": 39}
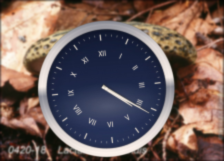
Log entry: {"hour": 4, "minute": 21}
